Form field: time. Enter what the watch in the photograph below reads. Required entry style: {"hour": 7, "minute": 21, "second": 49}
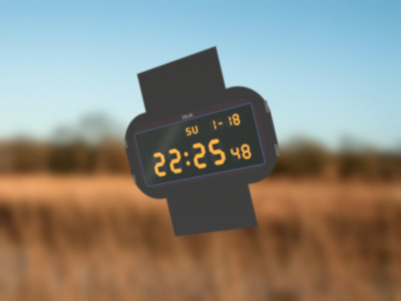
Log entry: {"hour": 22, "minute": 25, "second": 48}
